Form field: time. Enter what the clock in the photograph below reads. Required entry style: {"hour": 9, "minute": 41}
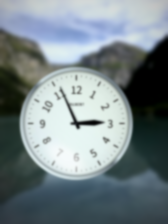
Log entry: {"hour": 2, "minute": 56}
